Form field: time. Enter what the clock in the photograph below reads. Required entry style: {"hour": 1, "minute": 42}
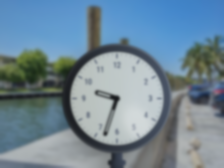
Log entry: {"hour": 9, "minute": 33}
